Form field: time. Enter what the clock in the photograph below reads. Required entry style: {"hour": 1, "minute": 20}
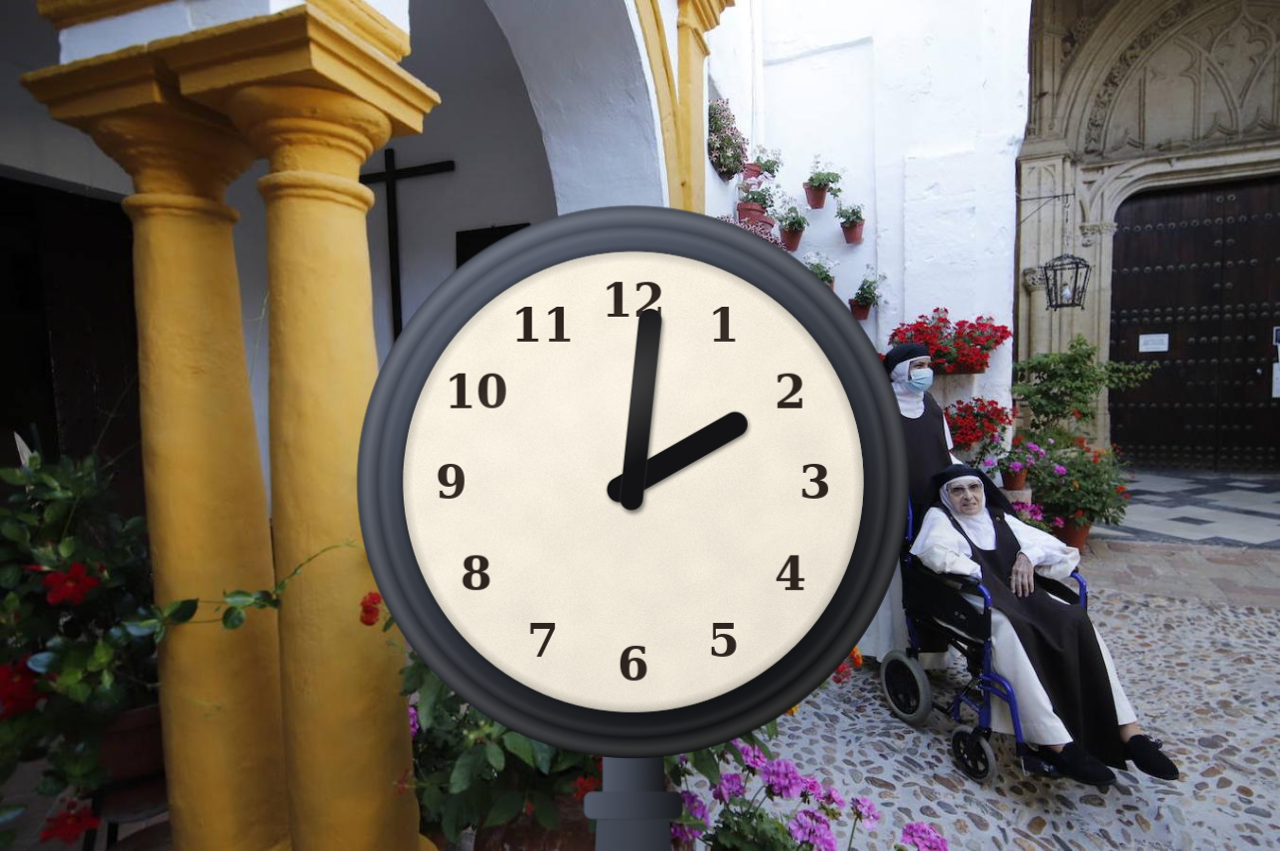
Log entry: {"hour": 2, "minute": 1}
